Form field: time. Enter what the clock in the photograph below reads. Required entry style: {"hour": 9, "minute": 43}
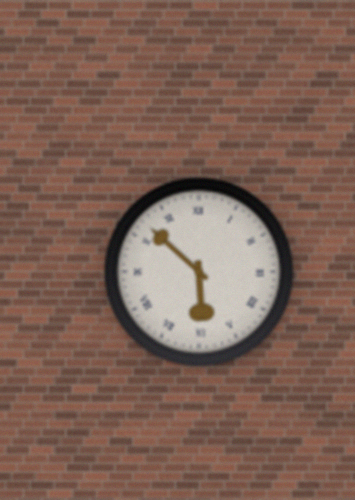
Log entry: {"hour": 5, "minute": 52}
